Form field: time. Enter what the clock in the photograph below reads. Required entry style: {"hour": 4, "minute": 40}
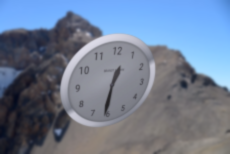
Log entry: {"hour": 12, "minute": 31}
